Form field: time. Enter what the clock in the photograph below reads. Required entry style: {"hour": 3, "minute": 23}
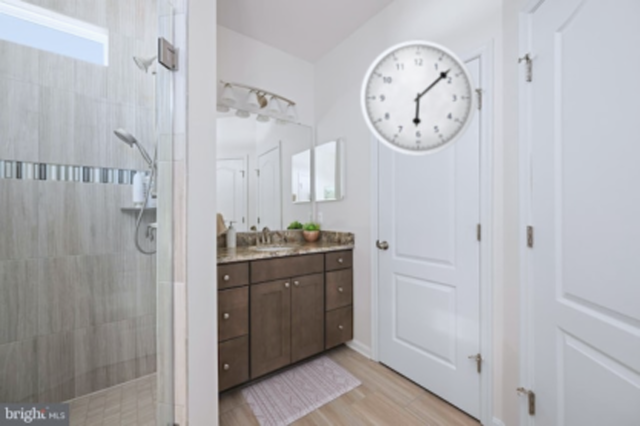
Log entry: {"hour": 6, "minute": 8}
